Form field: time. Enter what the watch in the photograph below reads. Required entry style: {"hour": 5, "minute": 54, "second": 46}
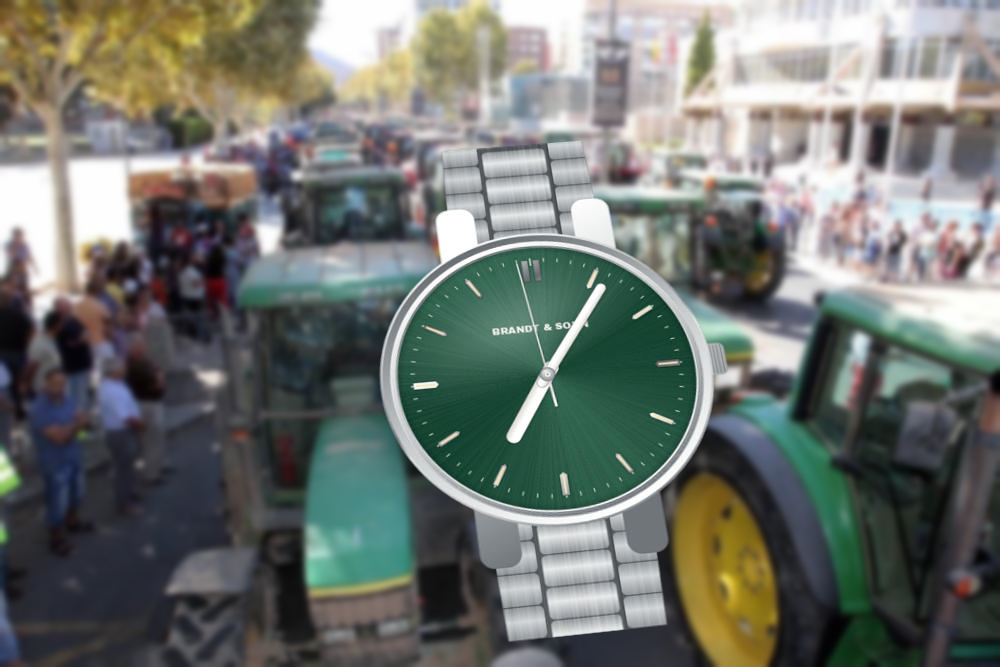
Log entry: {"hour": 7, "minute": 5, "second": 59}
